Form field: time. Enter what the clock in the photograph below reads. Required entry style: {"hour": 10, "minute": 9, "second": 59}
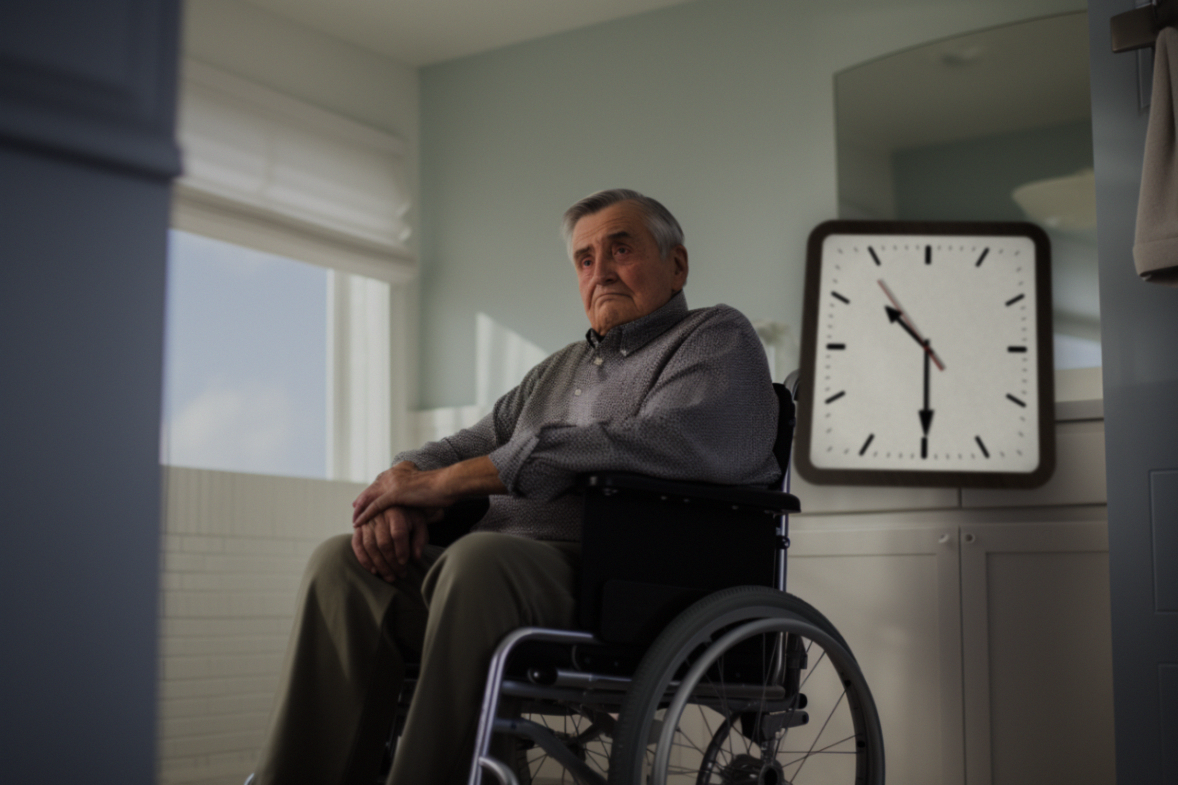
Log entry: {"hour": 10, "minute": 29, "second": 54}
